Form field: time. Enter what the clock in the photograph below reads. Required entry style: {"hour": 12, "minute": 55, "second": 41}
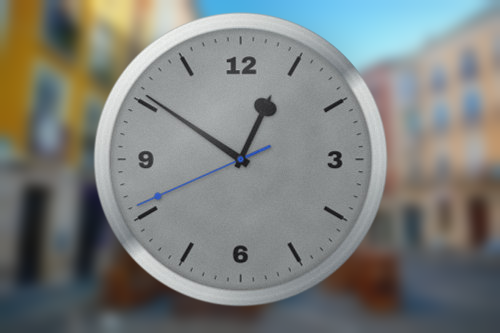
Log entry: {"hour": 12, "minute": 50, "second": 41}
